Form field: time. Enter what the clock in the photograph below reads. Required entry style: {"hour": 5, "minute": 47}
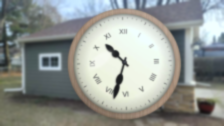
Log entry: {"hour": 10, "minute": 33}
